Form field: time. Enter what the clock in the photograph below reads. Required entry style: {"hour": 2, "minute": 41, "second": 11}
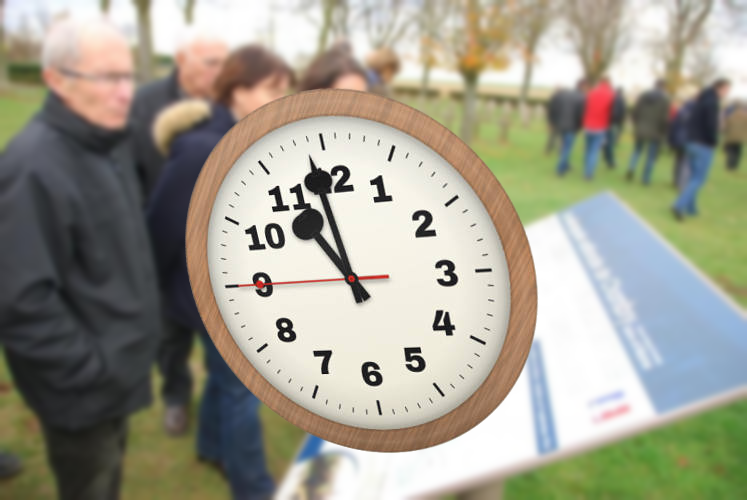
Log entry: {"hour": 10, "minute": 58, "second": 45}
